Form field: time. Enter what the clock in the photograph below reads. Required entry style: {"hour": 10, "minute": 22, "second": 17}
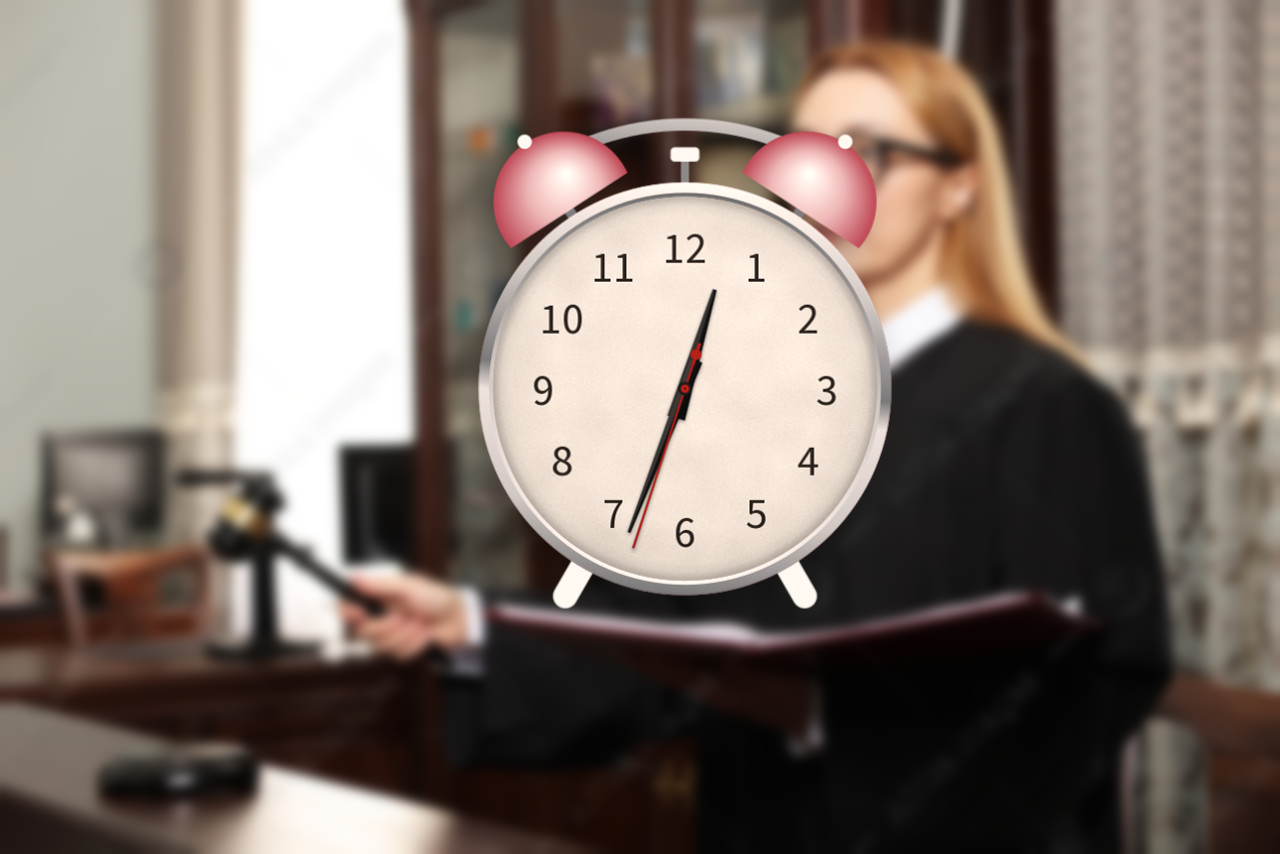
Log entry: {"hour": 12, "minute": 33, "second": 33}
